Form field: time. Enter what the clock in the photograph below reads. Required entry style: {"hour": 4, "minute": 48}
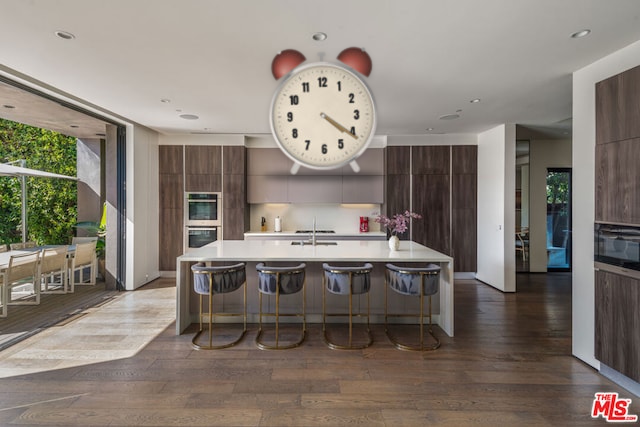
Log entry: {"hour": 4, "minute": 21}
